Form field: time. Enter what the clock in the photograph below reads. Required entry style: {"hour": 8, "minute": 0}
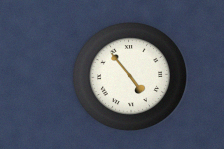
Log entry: {"hour": 4, "minute": 54}
